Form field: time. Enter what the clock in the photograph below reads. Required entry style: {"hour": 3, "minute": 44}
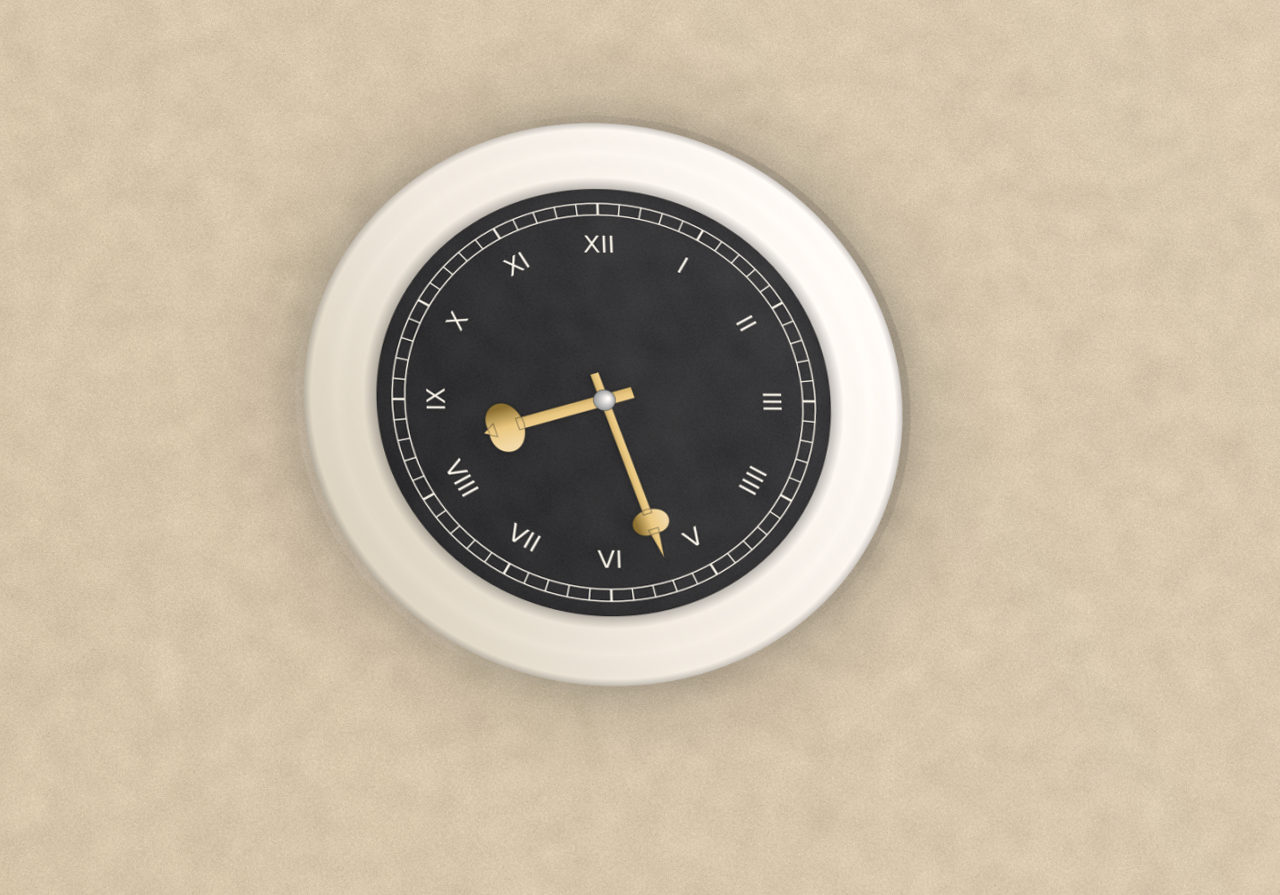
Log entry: {"hour": 8, "minute": 27}
